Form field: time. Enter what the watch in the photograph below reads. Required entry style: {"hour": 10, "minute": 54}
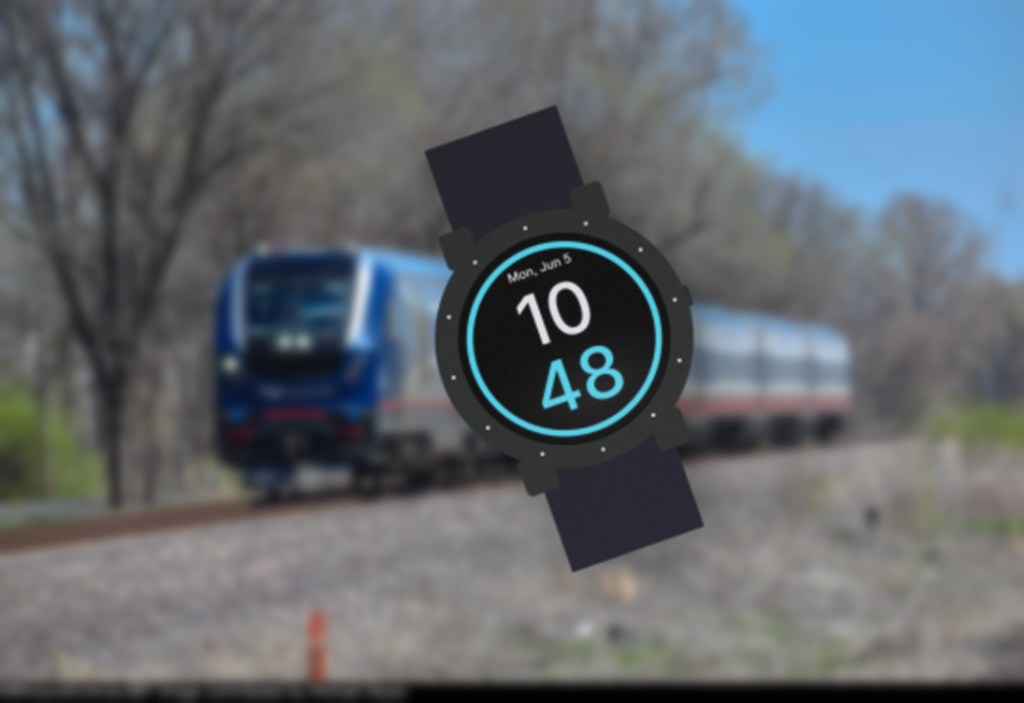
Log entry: {"hour": 10, "minute": 48}
